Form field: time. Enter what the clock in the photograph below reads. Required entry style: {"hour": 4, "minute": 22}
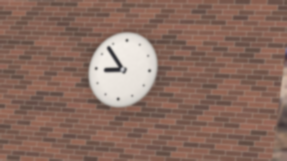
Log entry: {"hour": 8, "minute": 53}
